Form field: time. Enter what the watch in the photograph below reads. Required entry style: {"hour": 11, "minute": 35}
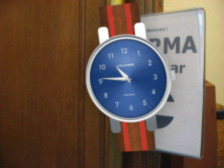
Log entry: {"hour": 10, "minute": 46}
